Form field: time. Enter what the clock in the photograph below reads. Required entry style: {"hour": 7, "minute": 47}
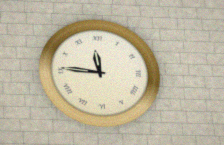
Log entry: {"hour": 11, "minute": 46}
